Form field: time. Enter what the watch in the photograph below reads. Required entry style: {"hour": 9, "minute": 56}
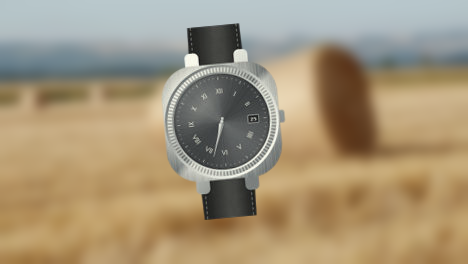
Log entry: {"hour": 6, "minute": 33}
